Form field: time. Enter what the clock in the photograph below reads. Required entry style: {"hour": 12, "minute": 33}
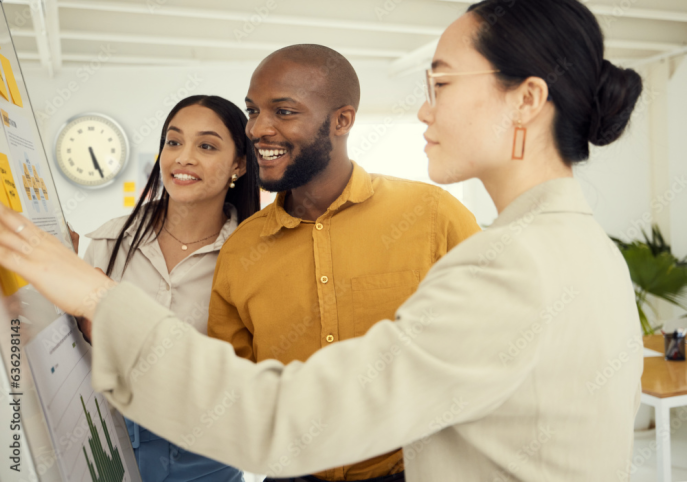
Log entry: {"hour": 5, "minute": 26}
